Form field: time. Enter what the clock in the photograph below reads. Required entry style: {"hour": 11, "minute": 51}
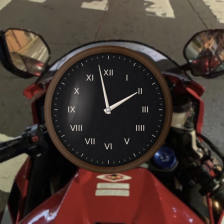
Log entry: {"hour": 1, "minute": 58}
